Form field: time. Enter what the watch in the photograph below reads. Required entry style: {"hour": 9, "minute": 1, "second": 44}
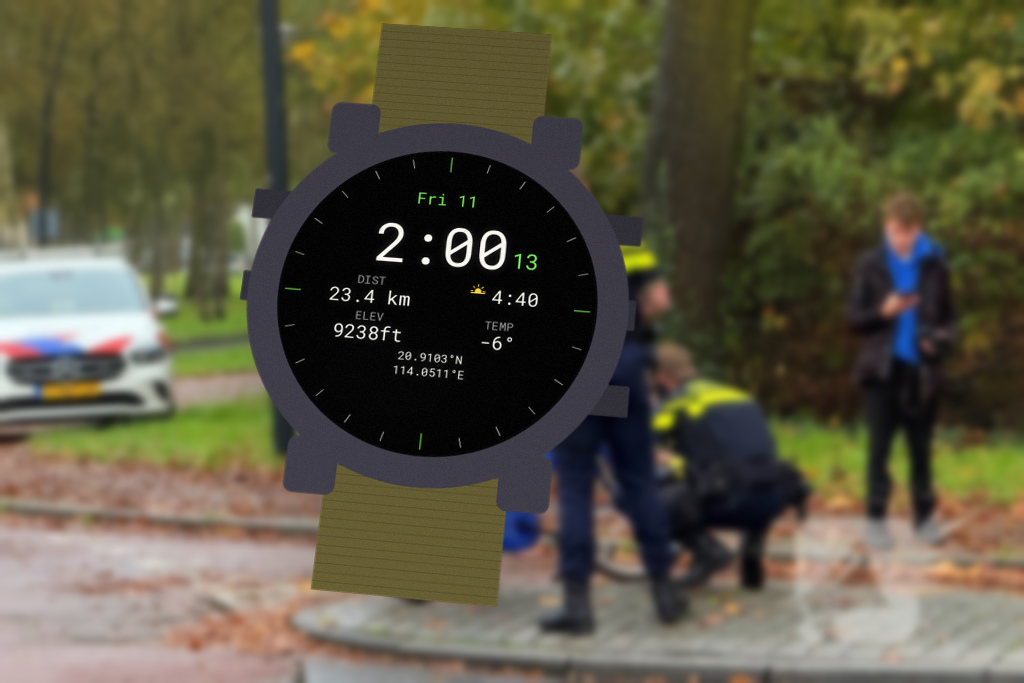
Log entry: {"hour": 2, "minute": 0, "second": 13}
